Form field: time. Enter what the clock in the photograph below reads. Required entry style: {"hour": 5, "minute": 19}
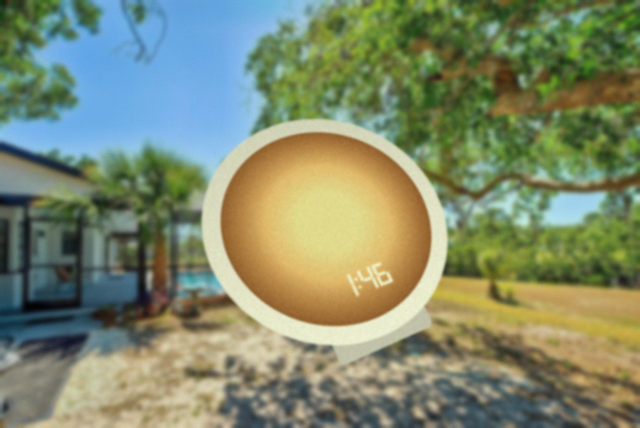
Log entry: {"hour": 1, "minute": 46}
